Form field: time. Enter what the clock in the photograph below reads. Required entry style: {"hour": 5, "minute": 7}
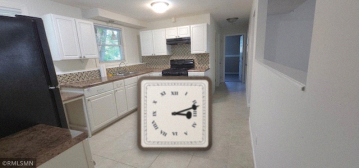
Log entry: {"hour": 3, "minute": 12}
